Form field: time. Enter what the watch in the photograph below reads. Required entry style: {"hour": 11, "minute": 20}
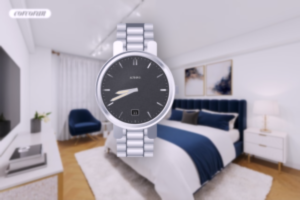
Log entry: {"hour": 8, "minute": 41}
